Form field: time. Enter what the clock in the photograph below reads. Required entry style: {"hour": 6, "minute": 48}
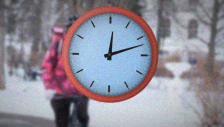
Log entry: {"hour": 12, "minute": 12}
